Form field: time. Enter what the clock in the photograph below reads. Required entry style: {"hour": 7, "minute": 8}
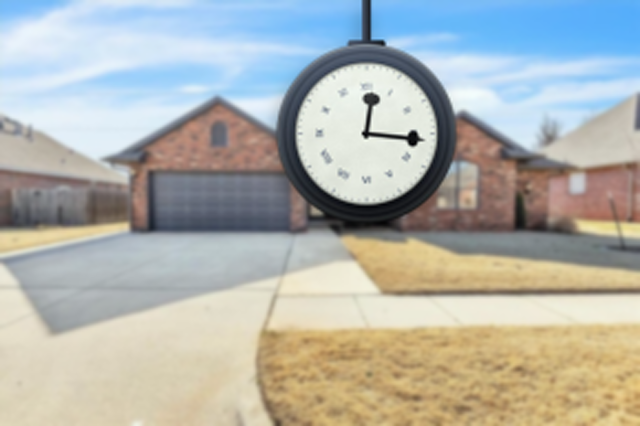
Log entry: {"hour": 12, "minute": 16}
